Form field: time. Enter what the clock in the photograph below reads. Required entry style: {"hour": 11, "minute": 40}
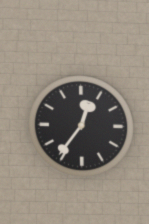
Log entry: {"hour": 12, "minute": 36}
